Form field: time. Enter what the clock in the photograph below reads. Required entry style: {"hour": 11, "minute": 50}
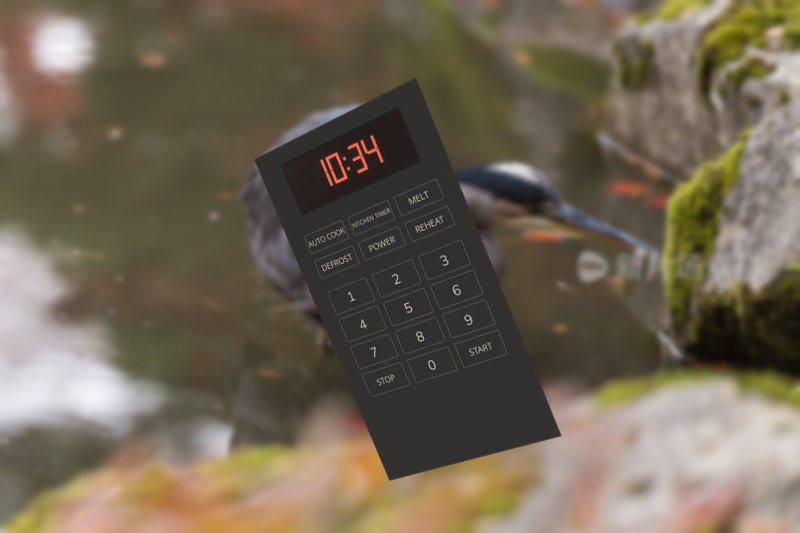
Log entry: {"hour": 10, "minute": 34}
